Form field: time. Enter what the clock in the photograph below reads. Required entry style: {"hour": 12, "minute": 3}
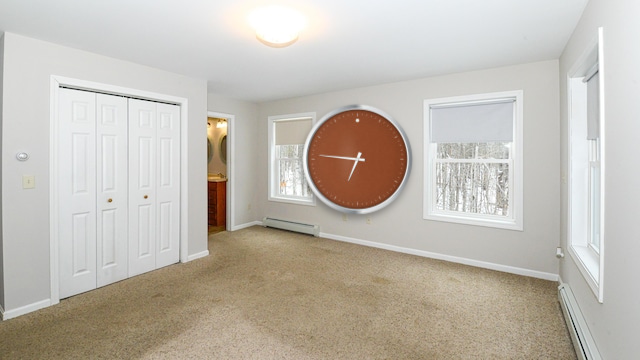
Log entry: {"hour": 6, "minute": 46}
